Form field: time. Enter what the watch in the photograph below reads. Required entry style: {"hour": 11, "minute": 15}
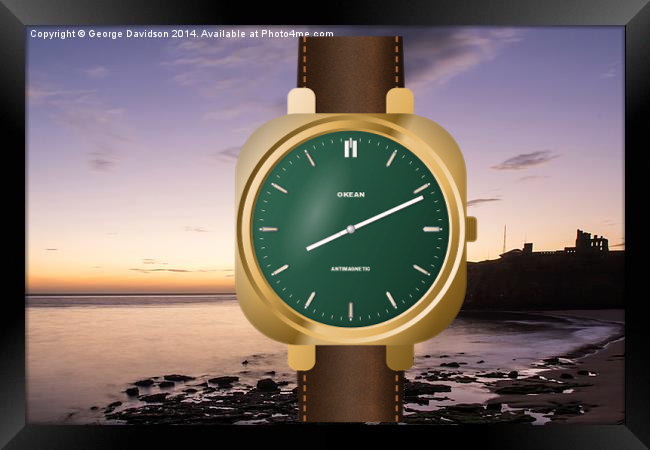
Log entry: {"hour": 8, "minute": 11}
